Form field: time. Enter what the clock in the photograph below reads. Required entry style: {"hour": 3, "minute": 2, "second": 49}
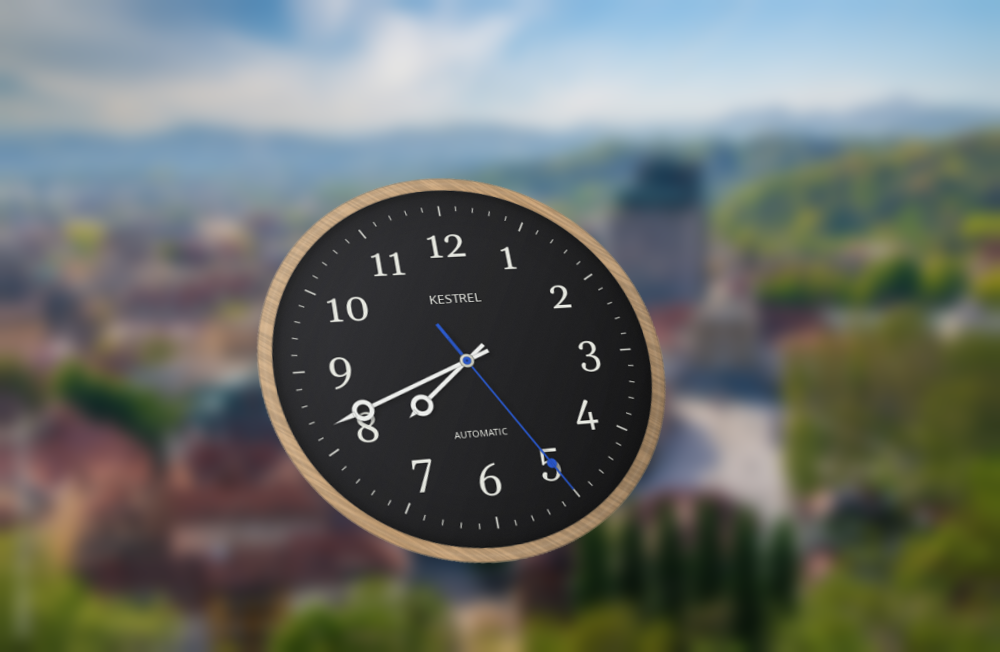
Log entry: {"hour": 7, "minute": 41, "second": 25}
